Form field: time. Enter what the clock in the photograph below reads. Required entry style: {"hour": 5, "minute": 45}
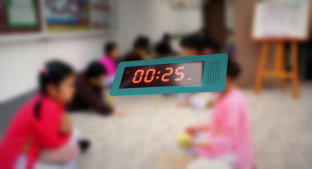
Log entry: {"hour": 0, "minute": 25}
